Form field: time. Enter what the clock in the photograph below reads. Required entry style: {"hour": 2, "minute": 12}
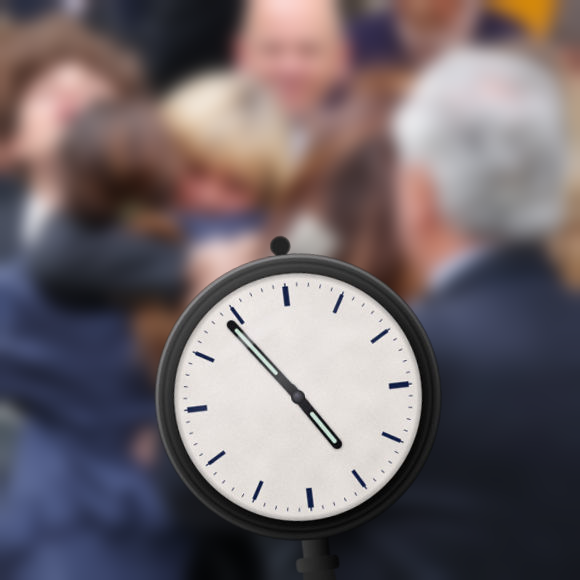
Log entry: {"hour": 4, "minute": 54}
